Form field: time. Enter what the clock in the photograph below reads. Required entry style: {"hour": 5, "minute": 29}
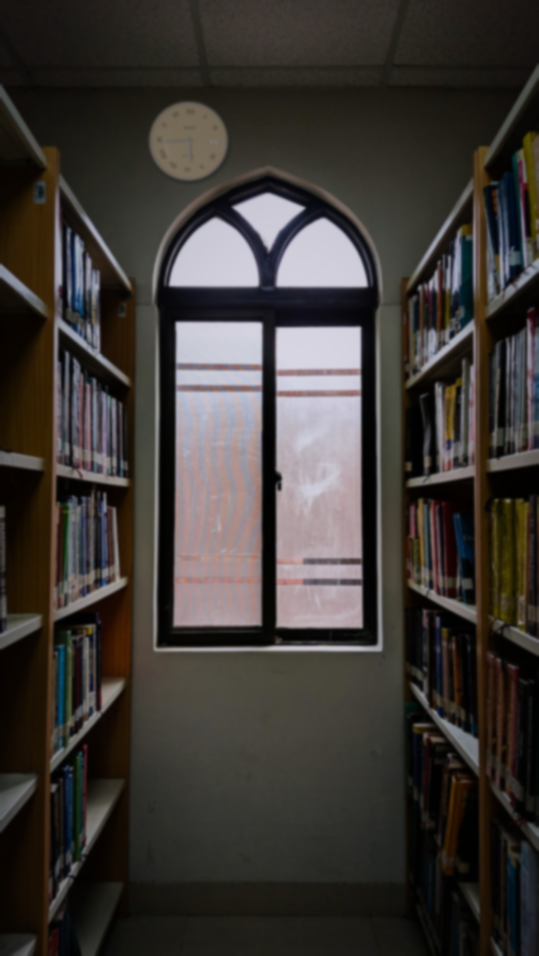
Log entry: {"hour": 5, "minute": 44}
